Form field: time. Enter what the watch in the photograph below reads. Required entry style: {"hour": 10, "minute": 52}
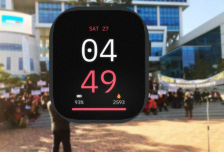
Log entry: {"hour": 4, "minute": 49}
